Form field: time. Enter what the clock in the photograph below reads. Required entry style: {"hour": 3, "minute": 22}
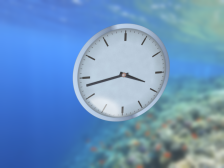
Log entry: {"hour": 3, "minute": 43}
